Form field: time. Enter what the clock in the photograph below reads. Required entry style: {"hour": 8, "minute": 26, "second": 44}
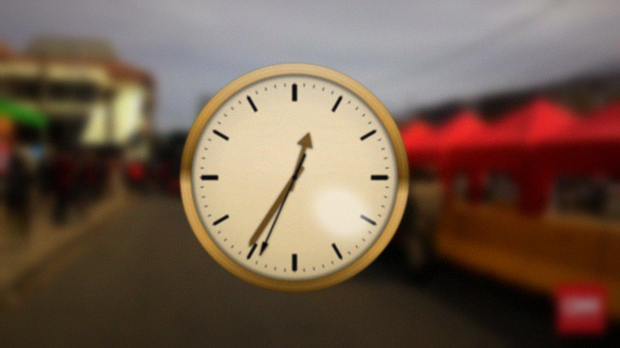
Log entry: {"hour": 12, "minute": 35, "second": 34}
